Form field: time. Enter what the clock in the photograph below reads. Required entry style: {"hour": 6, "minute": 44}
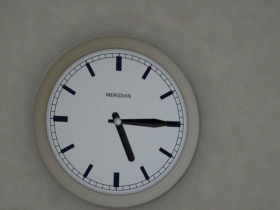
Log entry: {"hour": 5, "minute": 15}
